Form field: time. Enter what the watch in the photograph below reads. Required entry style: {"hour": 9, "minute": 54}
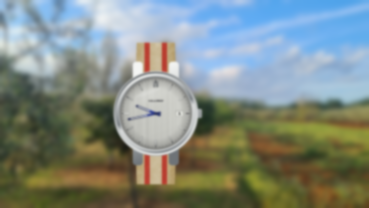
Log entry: {"hour": 9, "minute": 43}
